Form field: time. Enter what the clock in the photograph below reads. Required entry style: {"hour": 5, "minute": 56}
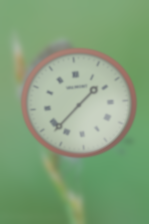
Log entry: {"hour": 1, "minute": 38}
